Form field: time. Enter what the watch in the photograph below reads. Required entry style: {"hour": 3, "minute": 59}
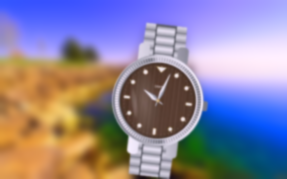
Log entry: {"hour": 10, "minute": 3}
